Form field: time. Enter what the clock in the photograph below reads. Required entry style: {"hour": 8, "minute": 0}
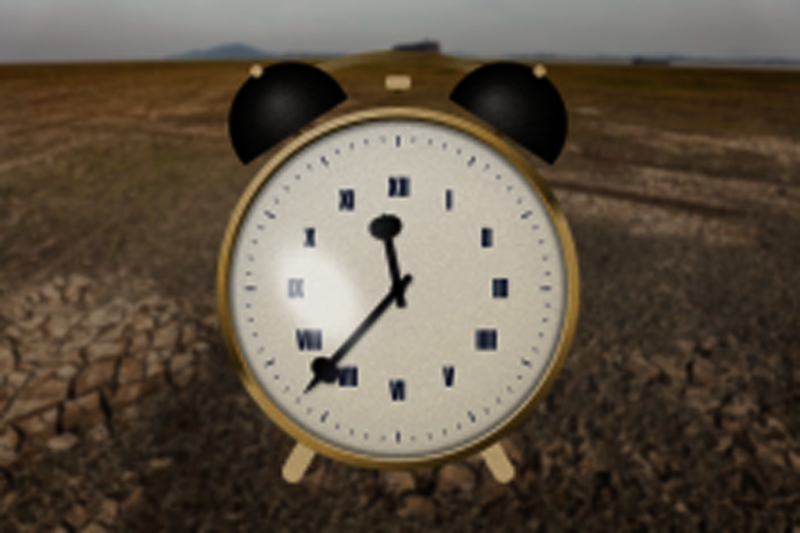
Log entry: {"hour": 11, "minute": 37}
